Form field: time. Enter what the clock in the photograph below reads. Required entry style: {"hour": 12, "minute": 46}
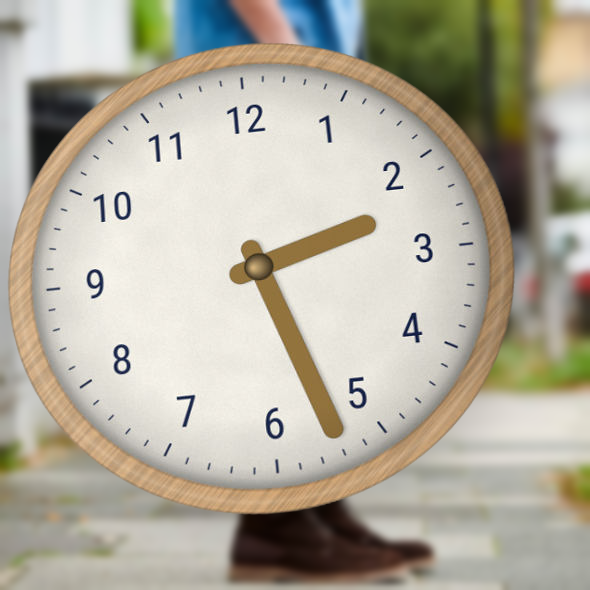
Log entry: {"hour": 2, "minute": 27}
